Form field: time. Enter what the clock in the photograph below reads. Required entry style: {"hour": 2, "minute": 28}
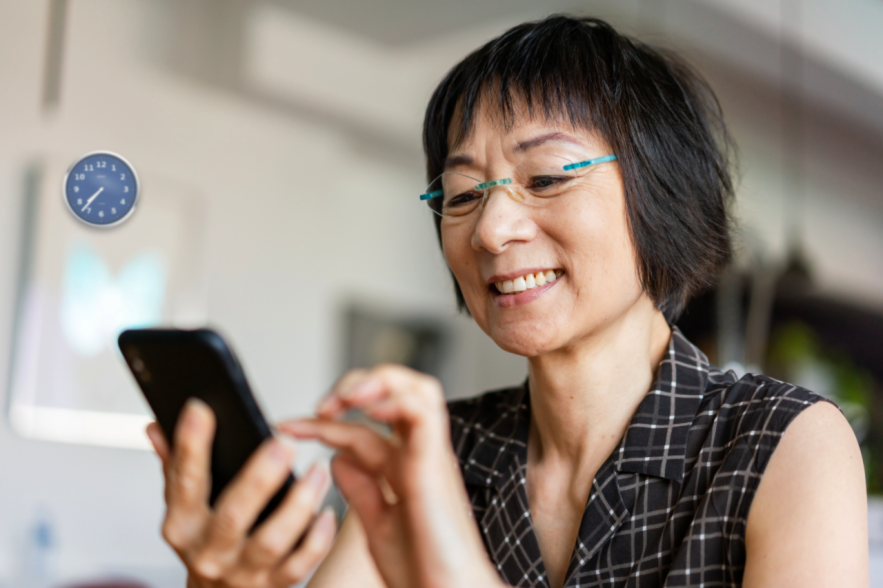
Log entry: {"hour": 7, "minute": 37}
